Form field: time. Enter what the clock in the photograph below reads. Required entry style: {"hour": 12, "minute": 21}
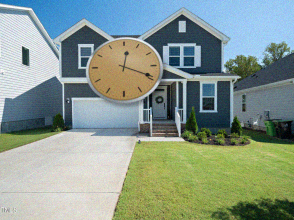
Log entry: {"hour": 12, "minute": 19}
